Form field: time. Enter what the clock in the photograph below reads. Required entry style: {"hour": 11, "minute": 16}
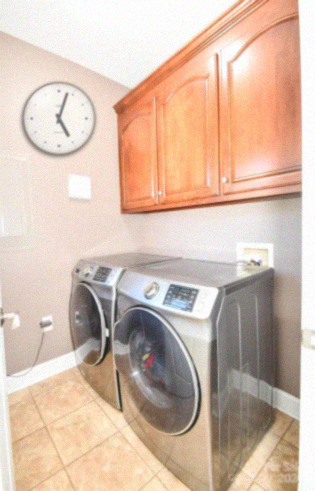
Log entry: {"hour": 5, "minute": 3}
